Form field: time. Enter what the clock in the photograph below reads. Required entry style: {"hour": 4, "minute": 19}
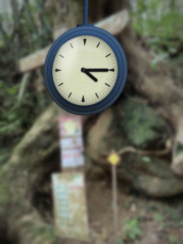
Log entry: {"hour": 4, "minute": 15}
